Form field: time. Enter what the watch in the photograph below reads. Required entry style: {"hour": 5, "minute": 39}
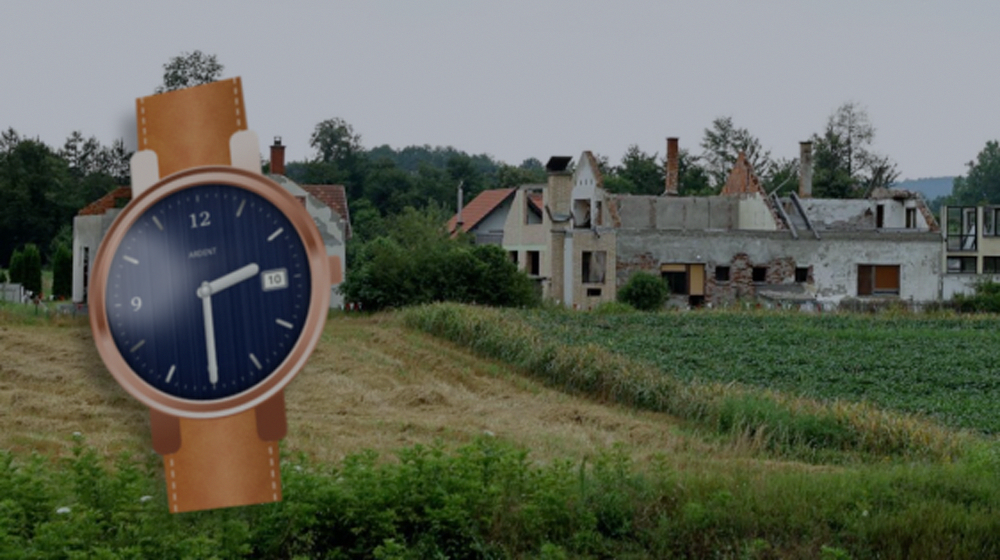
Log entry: {"hour": 2, "minute": 30}
